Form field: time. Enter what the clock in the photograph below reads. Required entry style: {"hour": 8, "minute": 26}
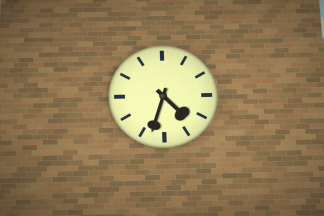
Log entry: {"hour": 4, "minute": 33}
